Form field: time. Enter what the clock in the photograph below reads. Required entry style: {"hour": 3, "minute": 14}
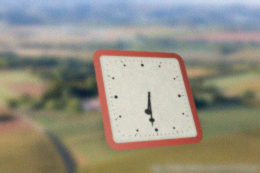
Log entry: {"hour": 6, "minute": 31}
